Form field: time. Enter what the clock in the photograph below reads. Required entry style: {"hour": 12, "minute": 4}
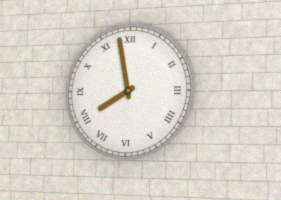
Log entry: {"hour": 7, "minute": 58}
